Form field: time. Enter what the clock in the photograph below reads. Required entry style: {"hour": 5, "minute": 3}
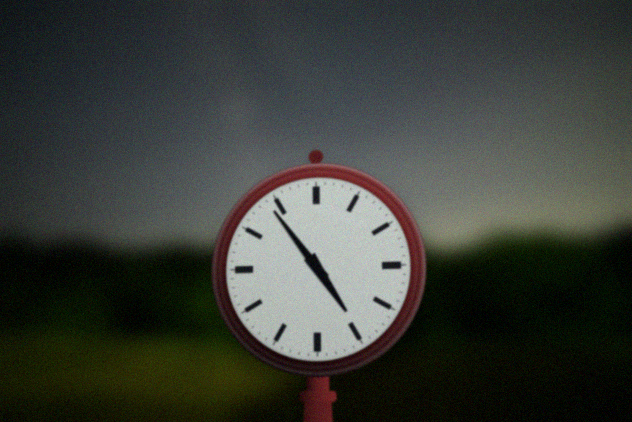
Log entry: {"hour": 4, "minute": 54}
